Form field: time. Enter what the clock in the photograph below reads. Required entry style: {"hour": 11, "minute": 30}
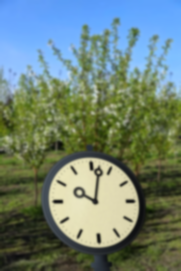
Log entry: {"hour": 10, "minute": 2}
